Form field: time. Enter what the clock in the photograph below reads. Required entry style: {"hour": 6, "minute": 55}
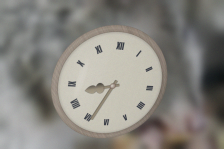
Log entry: {"hour": 8, "minute": 34}
